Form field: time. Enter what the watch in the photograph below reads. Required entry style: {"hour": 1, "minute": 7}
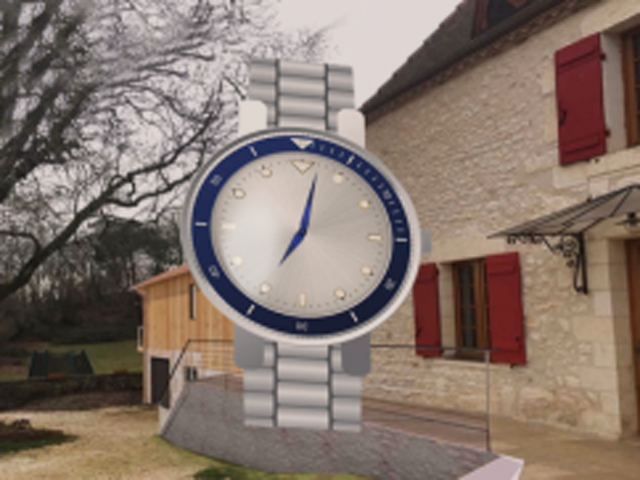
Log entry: {"hour": 7, "minute": 2}
